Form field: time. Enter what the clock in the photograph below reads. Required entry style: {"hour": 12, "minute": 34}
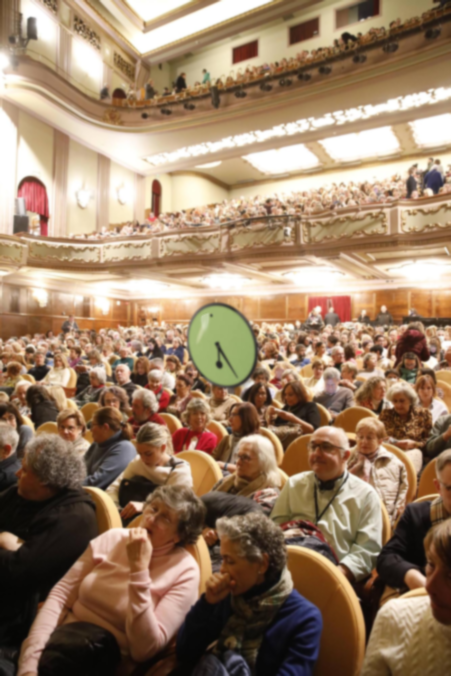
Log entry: {"hour": 6, "minute": 26}
